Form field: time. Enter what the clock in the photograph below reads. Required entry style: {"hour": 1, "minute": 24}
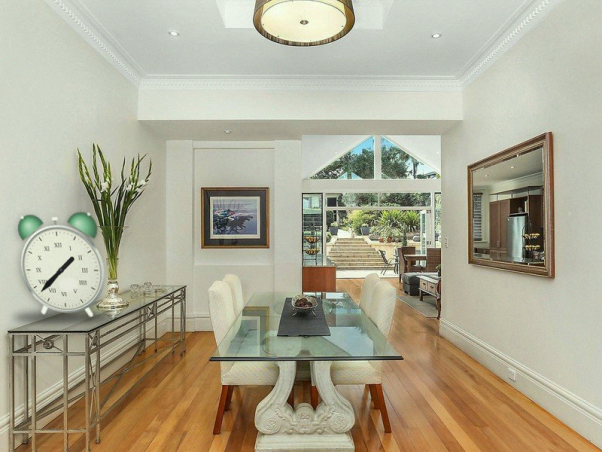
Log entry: {"hour": 1, "minute": 38}
